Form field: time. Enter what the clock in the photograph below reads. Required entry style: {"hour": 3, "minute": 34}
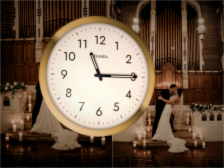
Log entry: {"hour": 11, "minute": 15}
